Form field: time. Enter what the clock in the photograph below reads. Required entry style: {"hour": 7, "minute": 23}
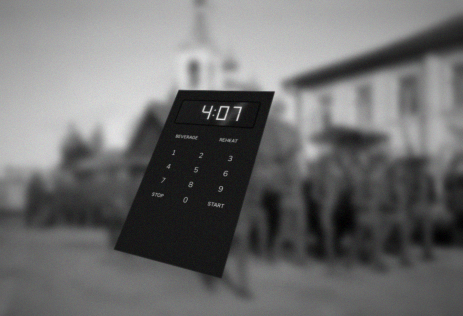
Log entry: {"hour": 4, "minute": 7}
